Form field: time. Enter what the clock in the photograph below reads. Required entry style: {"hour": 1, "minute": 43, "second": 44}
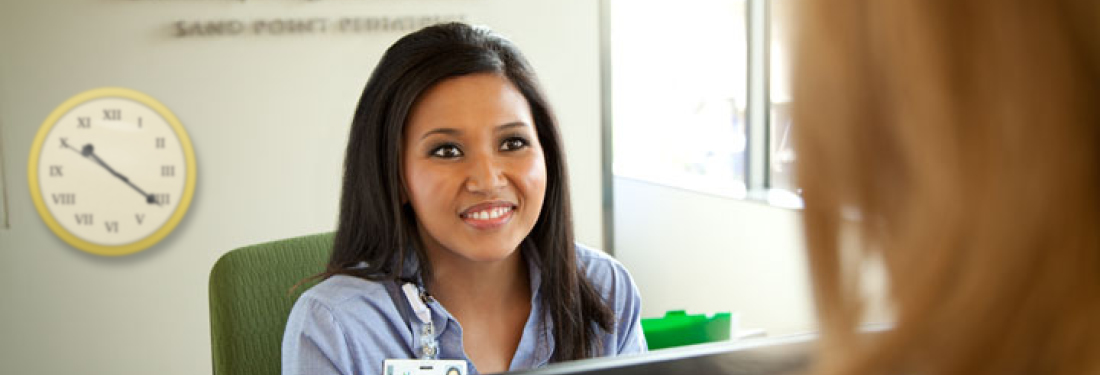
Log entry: {"hour": 10, "minute": 20, "second": 50}
